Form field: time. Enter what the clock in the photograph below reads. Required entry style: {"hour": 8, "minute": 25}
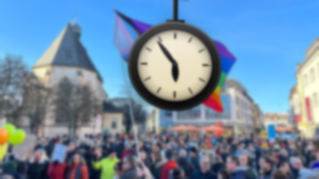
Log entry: {"hour": 5, "minute": 54}
